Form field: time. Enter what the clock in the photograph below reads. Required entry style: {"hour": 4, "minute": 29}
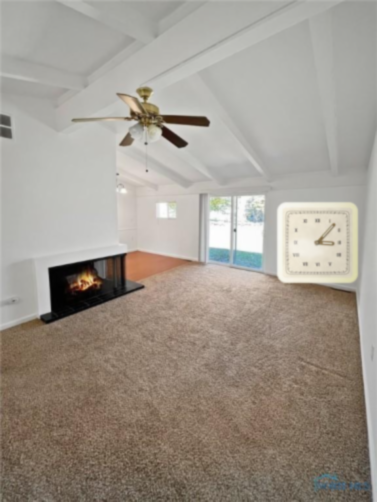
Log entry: {"hour": 3, "minute": 7}
